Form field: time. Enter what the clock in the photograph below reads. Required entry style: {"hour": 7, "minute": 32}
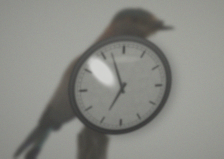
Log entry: {"hour": 6, "minute": 57}
